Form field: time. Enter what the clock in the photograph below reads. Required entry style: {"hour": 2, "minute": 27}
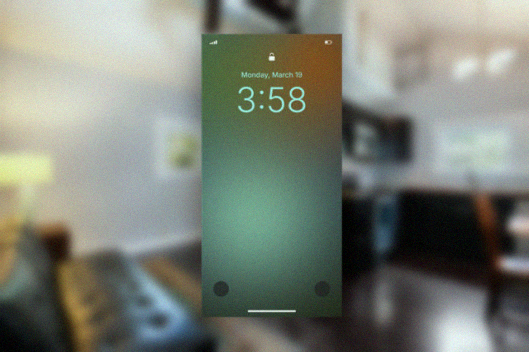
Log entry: {"hour": 3, "minute": 58}
